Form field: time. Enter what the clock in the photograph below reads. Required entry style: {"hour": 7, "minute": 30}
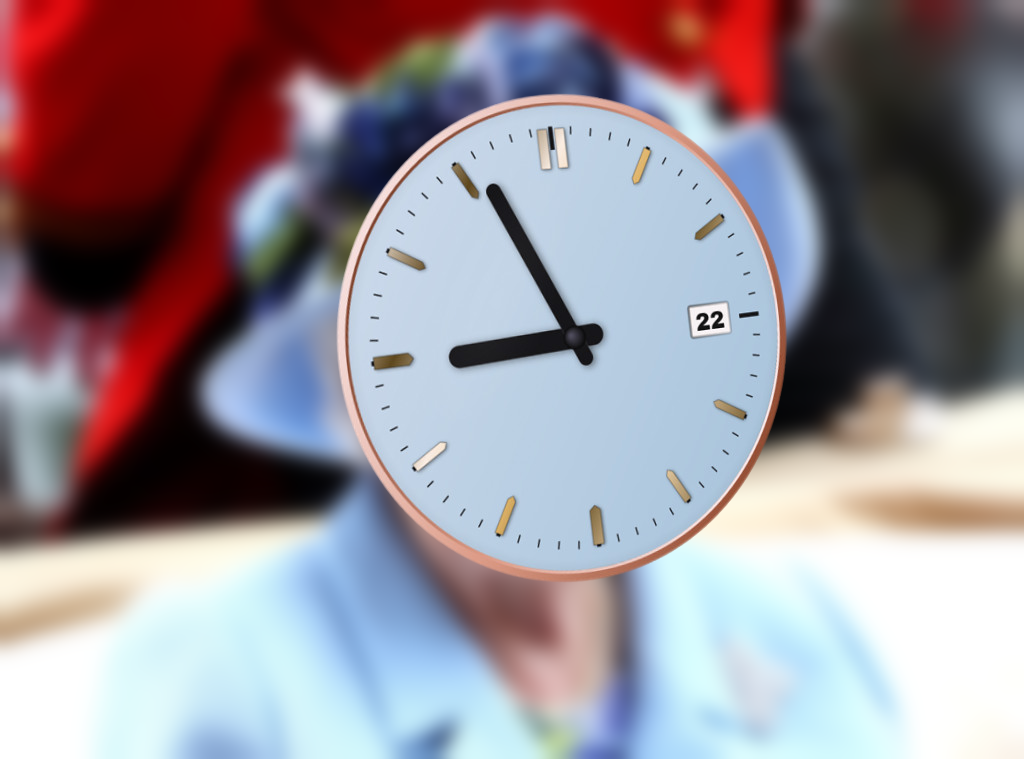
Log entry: {"hour": 8, "minute": 56}
